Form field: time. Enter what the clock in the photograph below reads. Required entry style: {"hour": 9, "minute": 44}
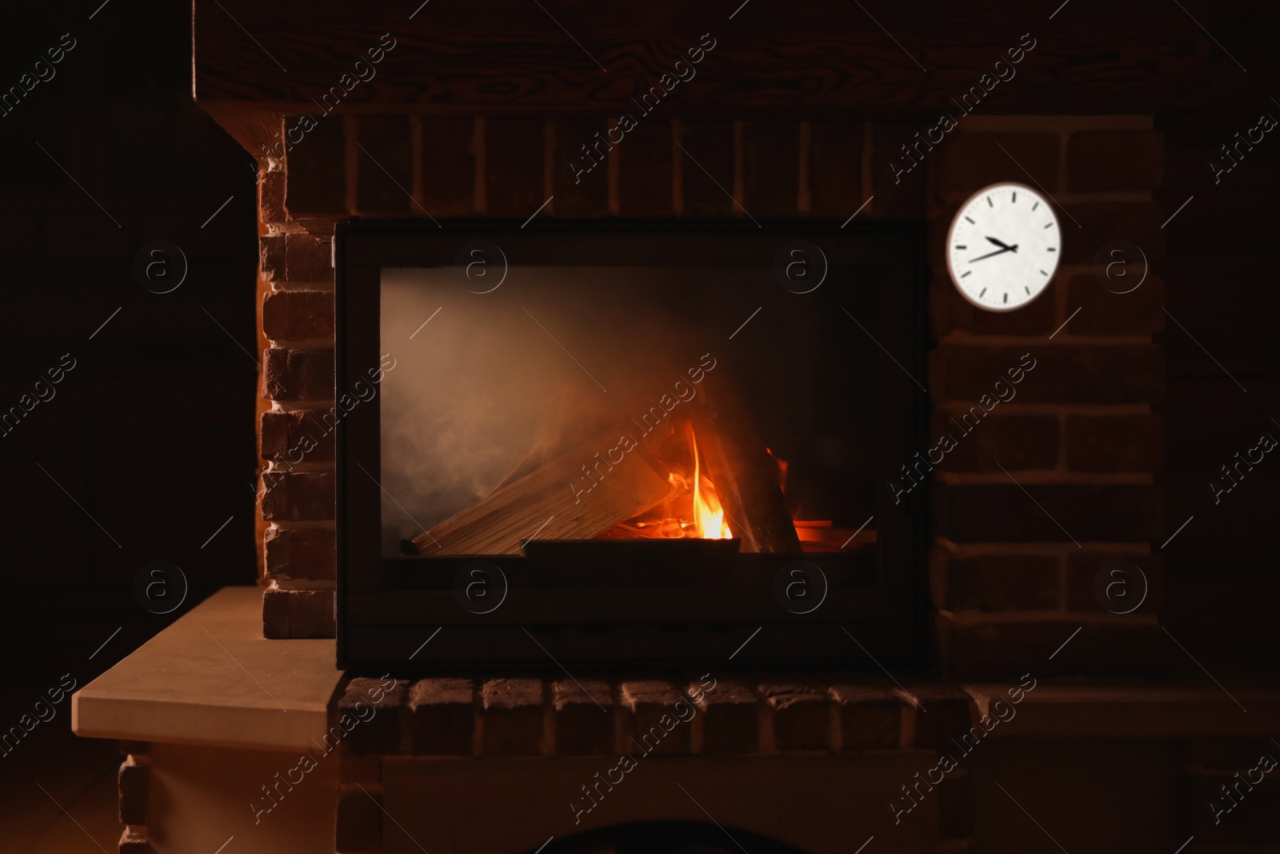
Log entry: {"hour": 9, "minute": 42}
